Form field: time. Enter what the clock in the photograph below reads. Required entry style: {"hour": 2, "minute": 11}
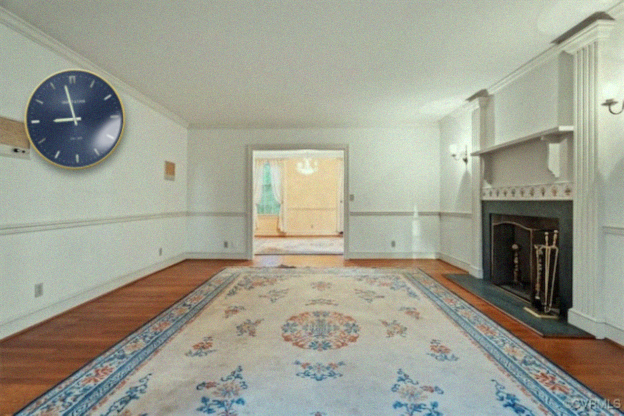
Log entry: {"hour": 8, "minute": 58}
